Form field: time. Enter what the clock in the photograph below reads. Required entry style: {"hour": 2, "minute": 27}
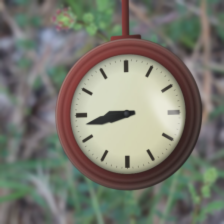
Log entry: {"hour": 8, "minute": 43}
